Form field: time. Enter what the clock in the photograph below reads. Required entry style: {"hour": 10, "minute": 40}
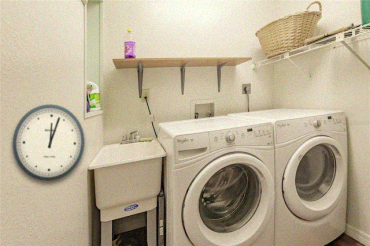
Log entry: {"hour": 12, "minute": 3}
